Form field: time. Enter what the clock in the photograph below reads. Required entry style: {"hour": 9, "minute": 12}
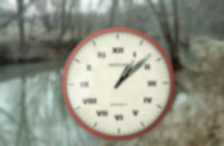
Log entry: {"hour": 1, "minute": 8}
